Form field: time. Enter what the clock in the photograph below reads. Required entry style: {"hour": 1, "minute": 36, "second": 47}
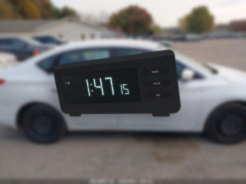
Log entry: {"hour": 1, "minute": 47, "second": 15}
